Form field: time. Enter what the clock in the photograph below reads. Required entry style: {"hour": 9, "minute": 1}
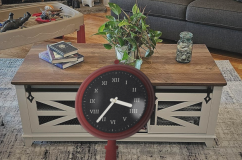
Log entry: {"hour": 3, "minute": 36}
